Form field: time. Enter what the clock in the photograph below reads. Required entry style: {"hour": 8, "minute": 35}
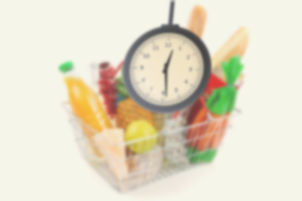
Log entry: {"hour": 12, "minute": 29}
